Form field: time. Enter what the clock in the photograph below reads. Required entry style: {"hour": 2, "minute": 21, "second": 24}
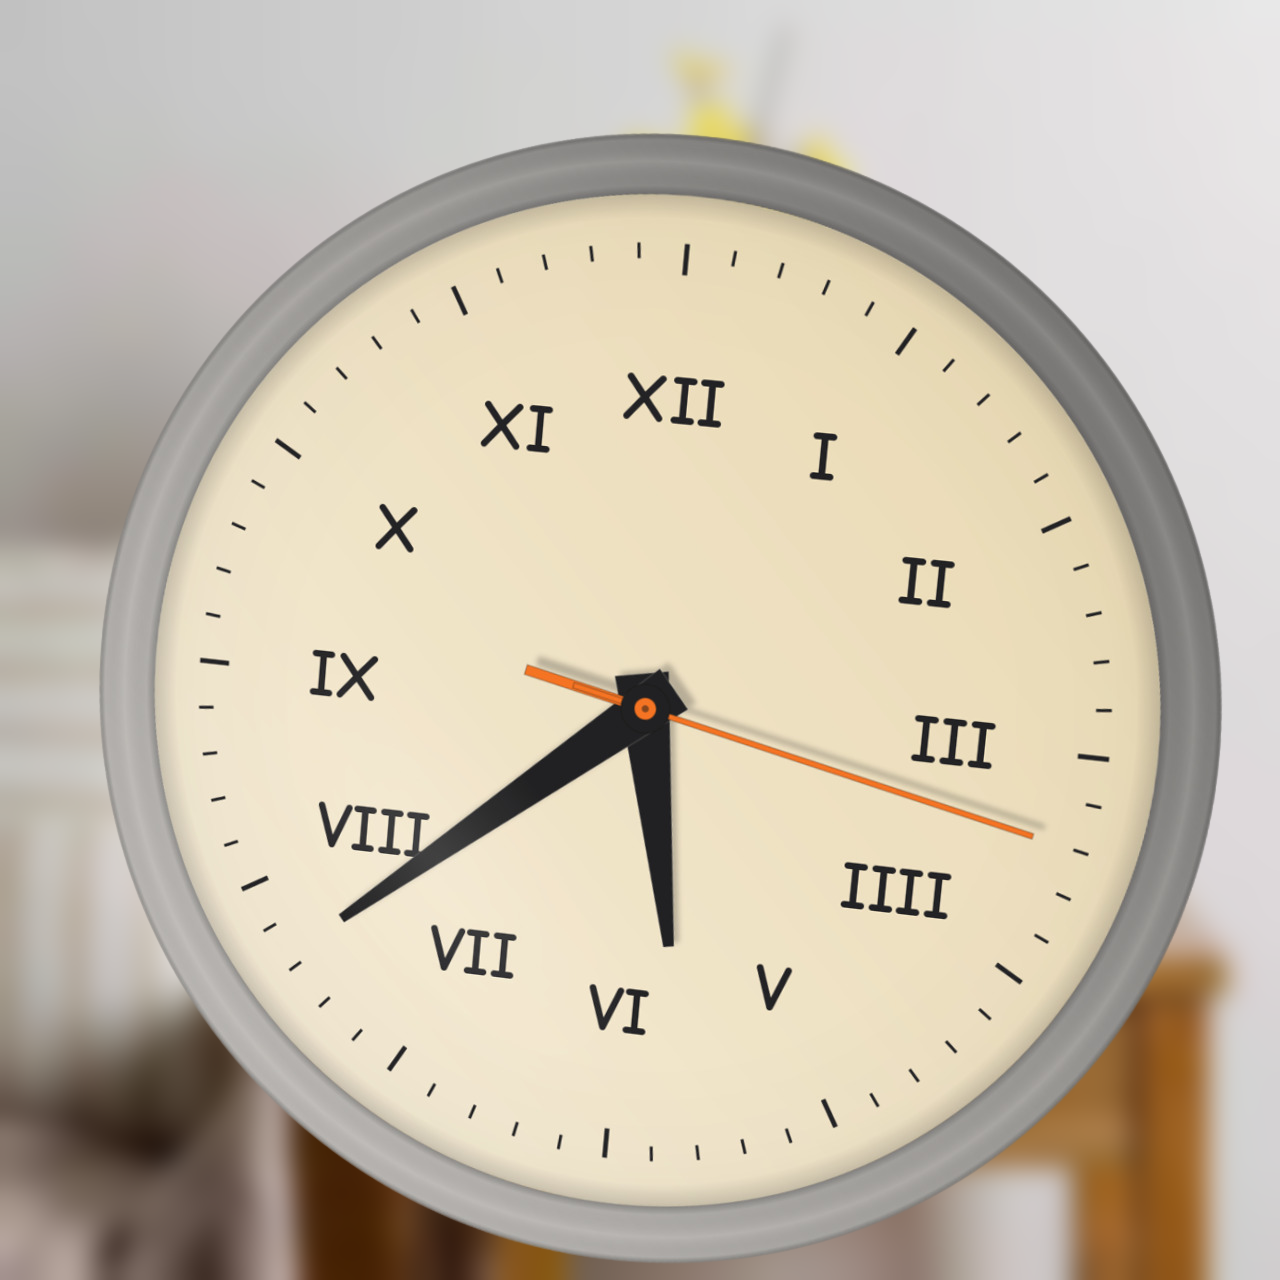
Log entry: {"hour": 5, "minute": 38, "second": 17}
